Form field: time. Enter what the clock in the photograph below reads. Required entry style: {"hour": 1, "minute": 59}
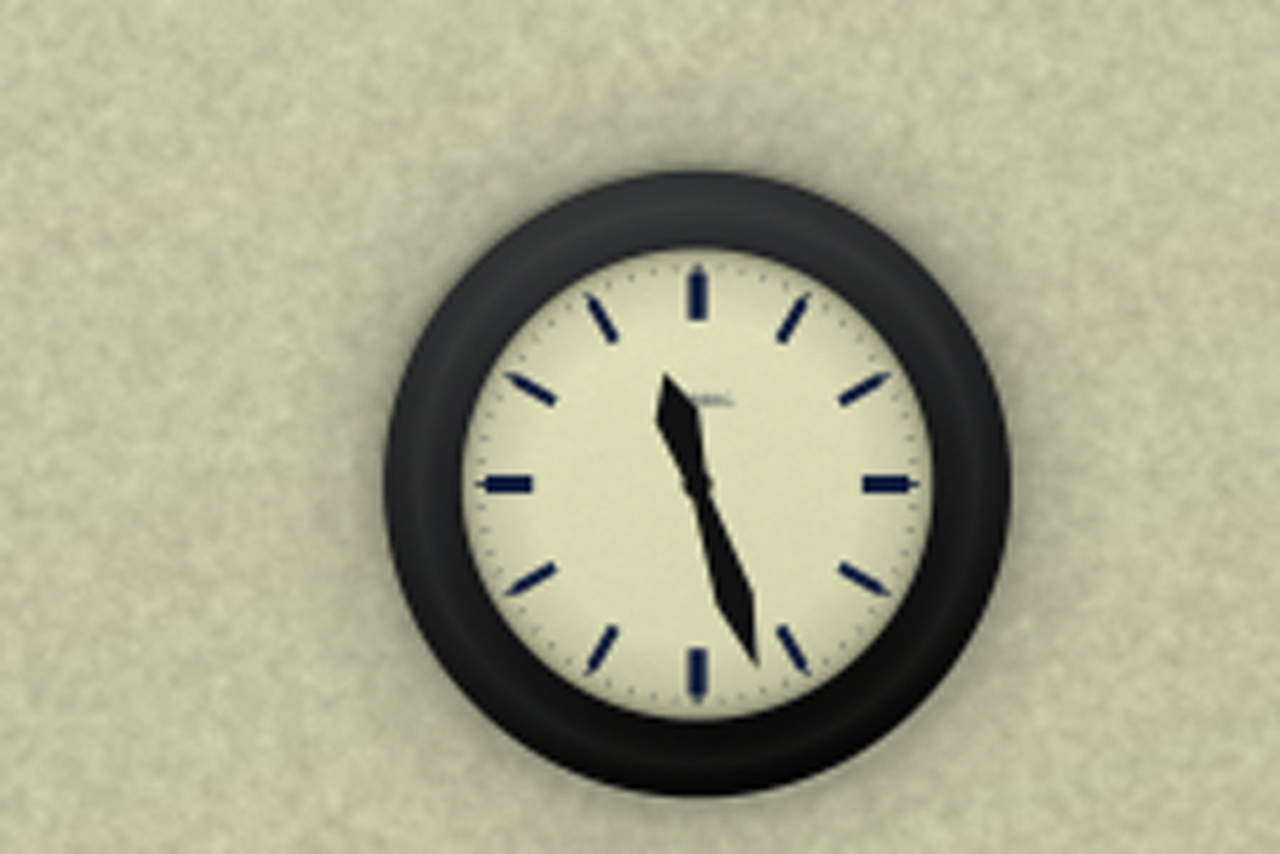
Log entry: {"hour": 11, "minute": 27}
